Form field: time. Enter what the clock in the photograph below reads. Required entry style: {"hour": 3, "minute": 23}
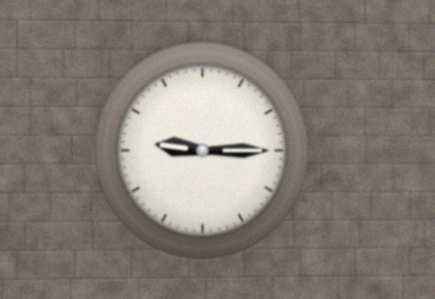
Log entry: {"hour": 9, "minute": 15}
